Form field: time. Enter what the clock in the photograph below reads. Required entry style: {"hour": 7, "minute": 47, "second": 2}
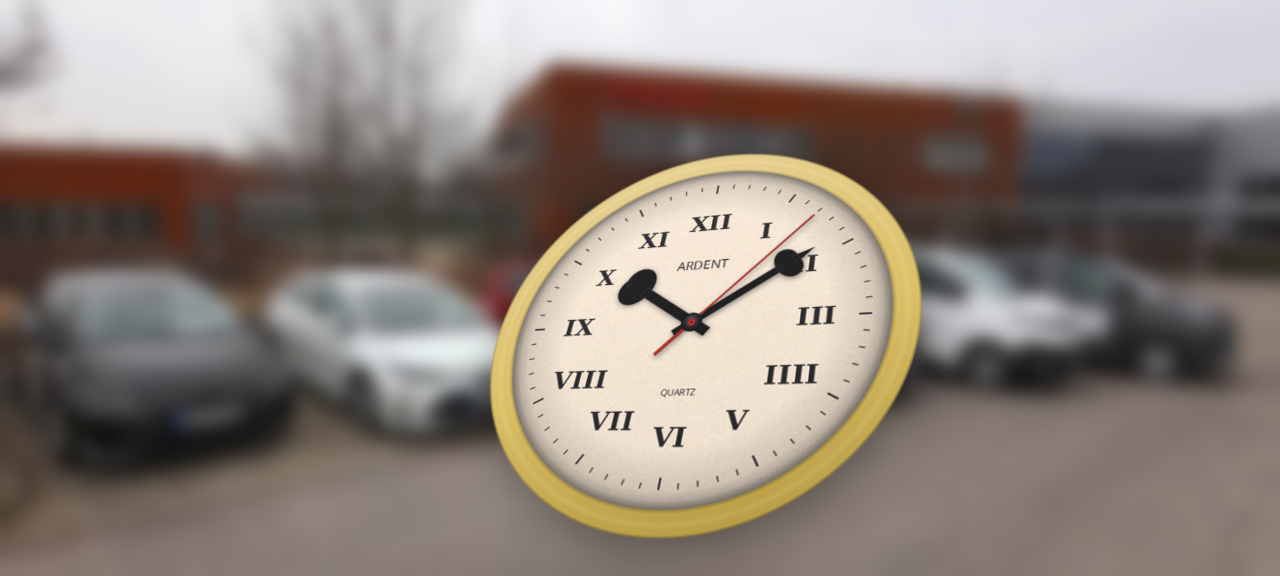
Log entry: {"hour": 10, "minute": 9, "second": 7}
